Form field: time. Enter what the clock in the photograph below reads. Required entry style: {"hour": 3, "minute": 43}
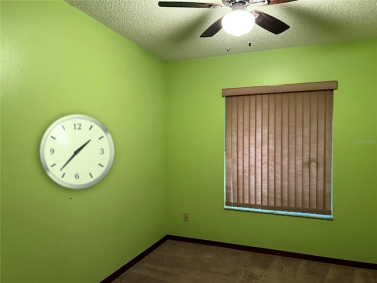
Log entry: {"hour": 1, "minute": 37}
